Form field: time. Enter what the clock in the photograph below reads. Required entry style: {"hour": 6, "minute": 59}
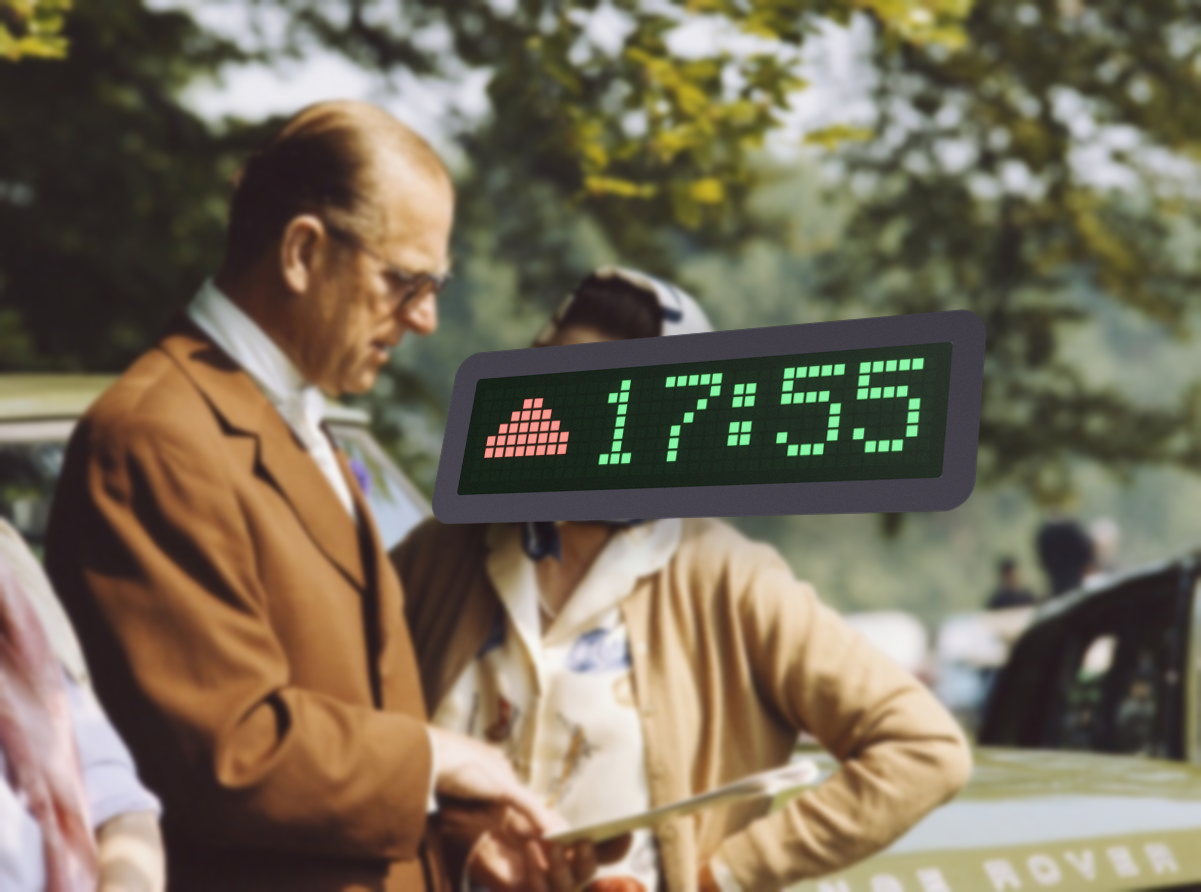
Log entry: {"hour": 17, "minute": 55}
